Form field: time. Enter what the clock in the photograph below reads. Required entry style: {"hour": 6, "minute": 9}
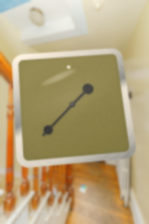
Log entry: {"hour": 1, "minute": 38}
